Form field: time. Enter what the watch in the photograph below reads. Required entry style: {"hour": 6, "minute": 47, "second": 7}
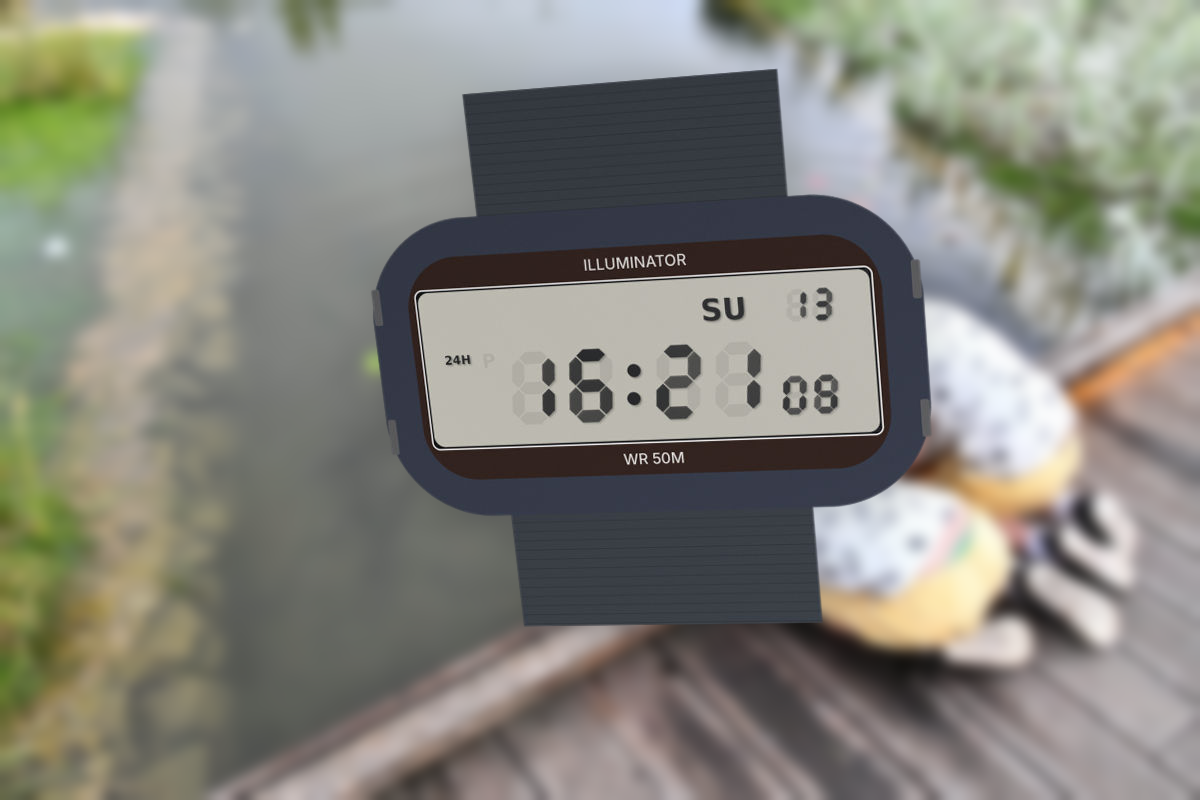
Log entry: {"hour": 16, "minute": 21, "second": 8}
